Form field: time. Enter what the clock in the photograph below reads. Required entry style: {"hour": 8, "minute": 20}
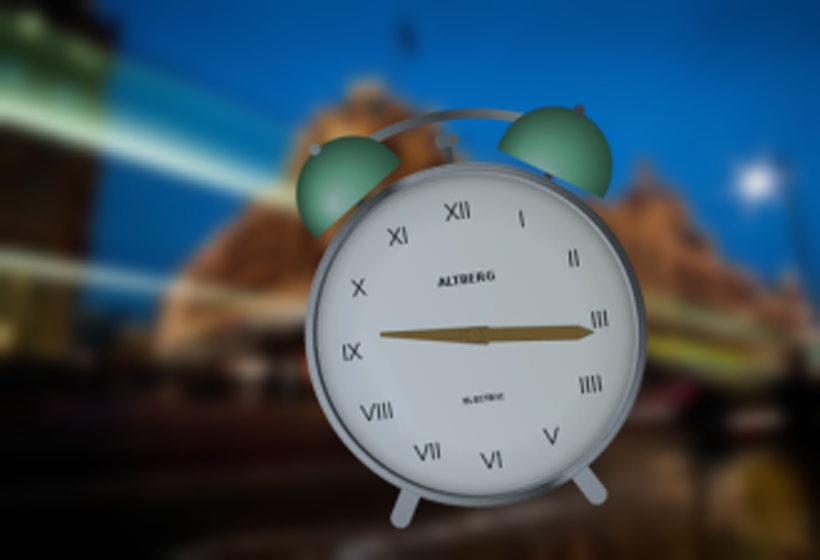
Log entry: {"hour": 9, "minute": 16}
